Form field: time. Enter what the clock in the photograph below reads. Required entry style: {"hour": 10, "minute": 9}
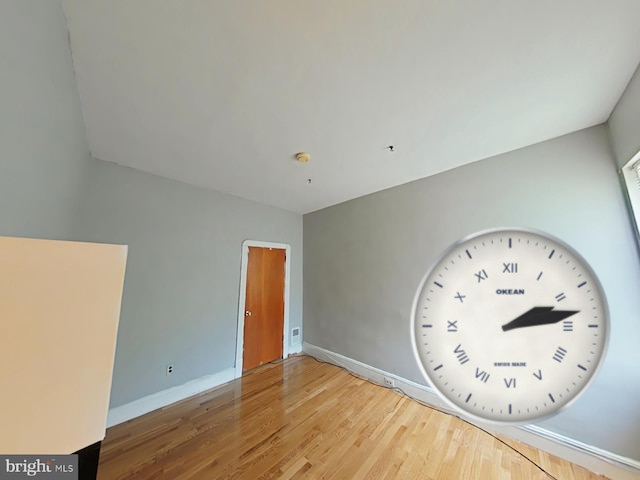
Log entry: {"hour": 2, "minute": 13}
